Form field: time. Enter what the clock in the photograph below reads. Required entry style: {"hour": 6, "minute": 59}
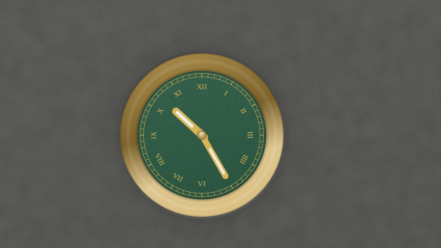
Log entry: {"hour": 10, "minute": 25}
